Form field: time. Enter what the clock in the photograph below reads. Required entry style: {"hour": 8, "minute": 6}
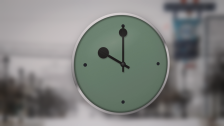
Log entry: {"hour": 10, "minute": 0}
